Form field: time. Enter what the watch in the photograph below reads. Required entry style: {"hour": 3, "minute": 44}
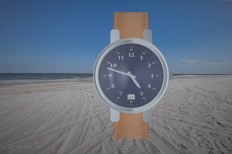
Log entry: {"hour": 4, "minute": 48}
